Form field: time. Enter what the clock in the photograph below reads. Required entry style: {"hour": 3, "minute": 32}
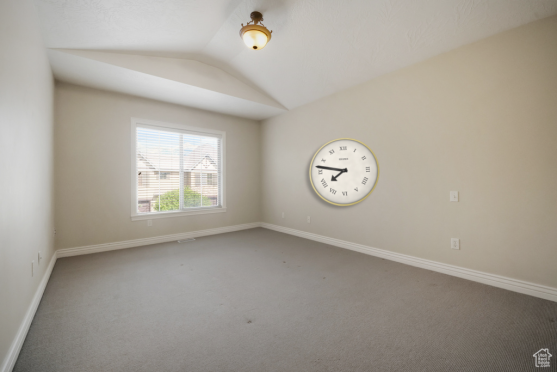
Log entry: {"hour": 7, "minute": 47}
